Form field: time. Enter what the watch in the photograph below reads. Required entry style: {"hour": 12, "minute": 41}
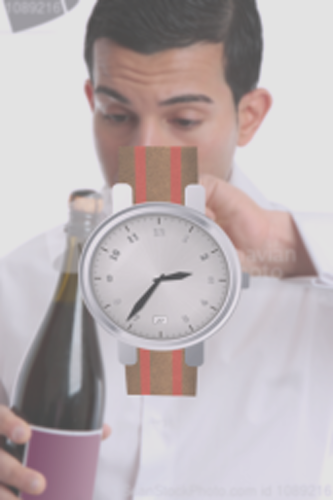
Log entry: {"hour": 2, "minute": 36}
